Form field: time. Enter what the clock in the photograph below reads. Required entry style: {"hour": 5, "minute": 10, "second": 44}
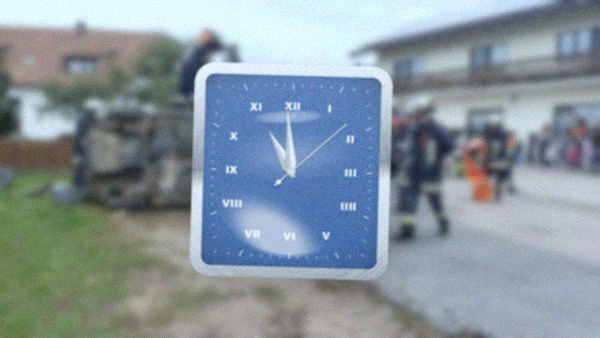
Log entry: {"hour": 10, "minute": 59, "second": 8}
